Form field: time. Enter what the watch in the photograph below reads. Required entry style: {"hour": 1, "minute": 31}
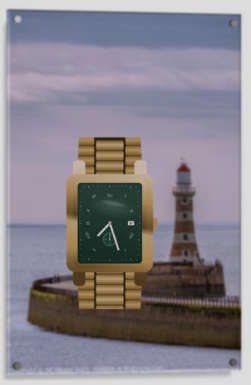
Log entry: {"hour": 7, "minute": 27}
